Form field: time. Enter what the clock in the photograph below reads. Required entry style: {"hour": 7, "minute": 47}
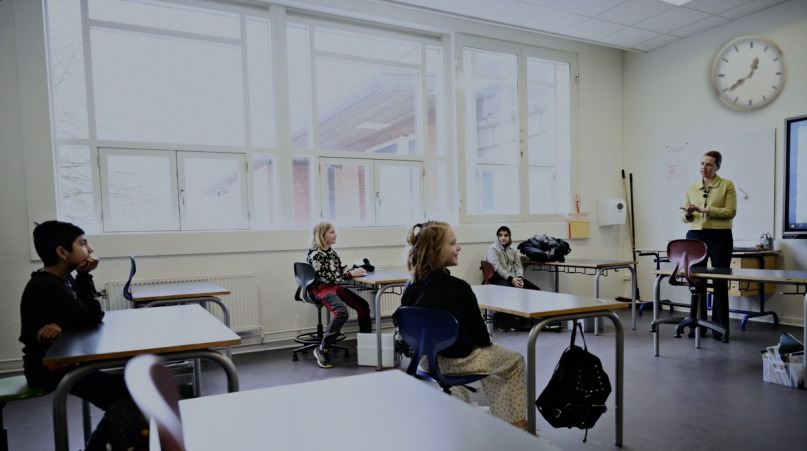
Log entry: {"hour": 12, "minute": 39}
